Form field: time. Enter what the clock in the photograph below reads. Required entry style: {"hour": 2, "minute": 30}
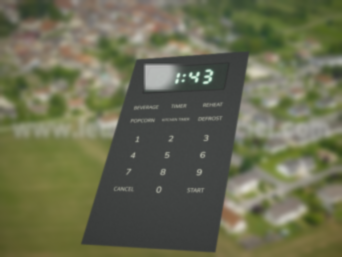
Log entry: {"hour": 1, "minute": 43}
